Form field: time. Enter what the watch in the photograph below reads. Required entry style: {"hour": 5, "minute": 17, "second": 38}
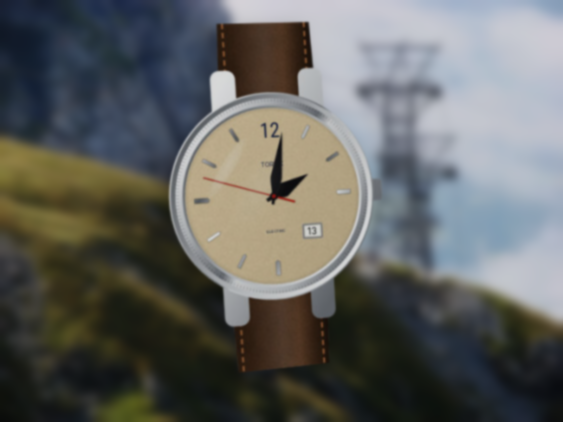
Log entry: {"hour": 2, "minute": 1, "second": 48}
